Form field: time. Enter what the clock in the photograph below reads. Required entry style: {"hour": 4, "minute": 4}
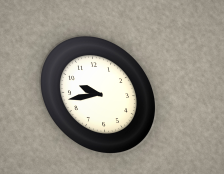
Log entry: {"hour": 9, "minute": 43}
